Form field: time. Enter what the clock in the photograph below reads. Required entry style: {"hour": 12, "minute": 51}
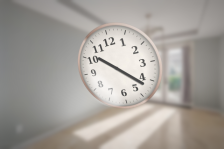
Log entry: {"hour": 10, "minute": 22}
